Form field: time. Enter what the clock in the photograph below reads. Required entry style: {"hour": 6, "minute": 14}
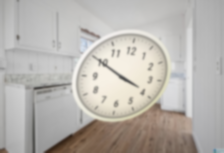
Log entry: {"hour": 3, "minute": 50}
